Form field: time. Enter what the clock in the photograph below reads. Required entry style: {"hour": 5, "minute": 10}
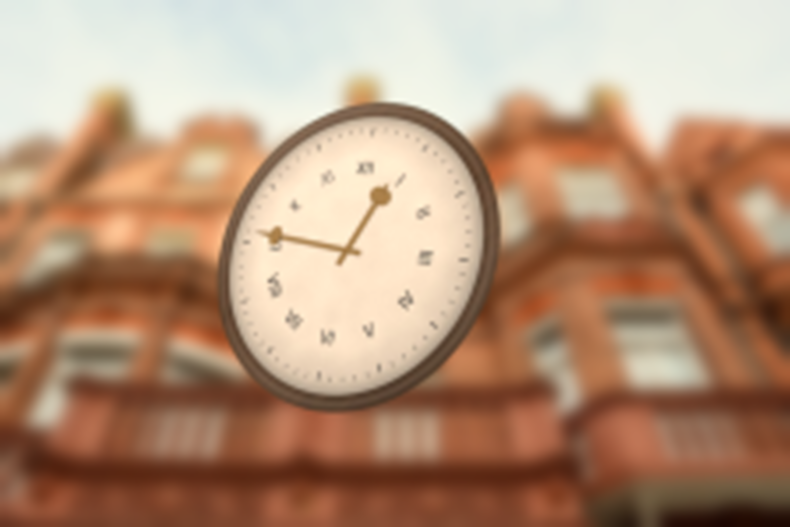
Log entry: {"hour": 12, "minute": 46}
